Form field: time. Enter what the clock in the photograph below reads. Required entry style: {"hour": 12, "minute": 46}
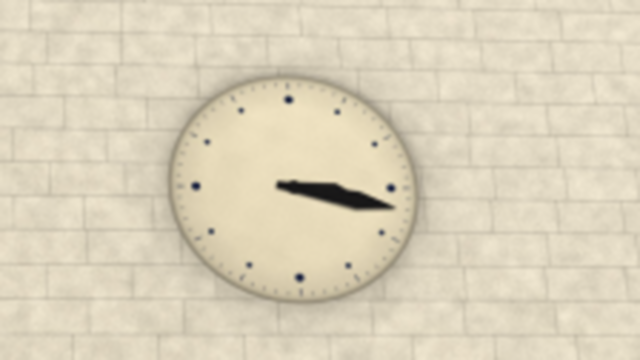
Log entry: {"hour": 3, "minute": 17}
